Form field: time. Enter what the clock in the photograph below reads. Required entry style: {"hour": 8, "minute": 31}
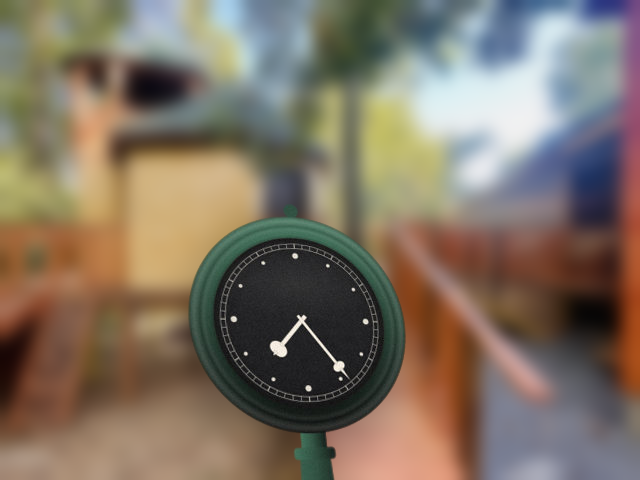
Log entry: {"hour": 7, "minute": 24}
